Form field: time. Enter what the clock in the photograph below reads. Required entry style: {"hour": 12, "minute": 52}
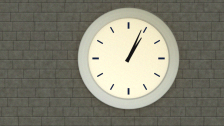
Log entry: {"hour": 1, "minute": 4}
